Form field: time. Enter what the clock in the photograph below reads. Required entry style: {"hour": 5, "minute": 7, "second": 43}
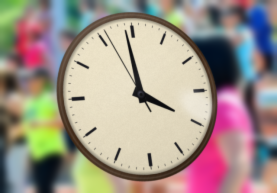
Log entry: {"hour": 3, "minute": 58, "second": 56}
